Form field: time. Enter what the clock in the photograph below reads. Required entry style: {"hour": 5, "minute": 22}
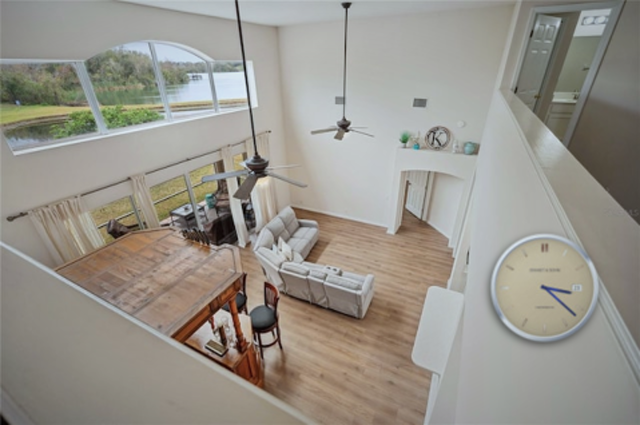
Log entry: {"hour": 3, "minute": 22}
